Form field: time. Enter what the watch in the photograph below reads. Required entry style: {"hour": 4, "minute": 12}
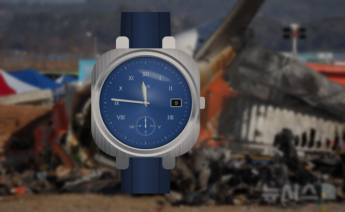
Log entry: {"hour": 11, "minute": 46}
